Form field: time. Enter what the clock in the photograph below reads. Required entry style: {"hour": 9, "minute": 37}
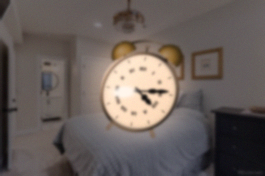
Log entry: {"hour": 4, "minute": 14}
